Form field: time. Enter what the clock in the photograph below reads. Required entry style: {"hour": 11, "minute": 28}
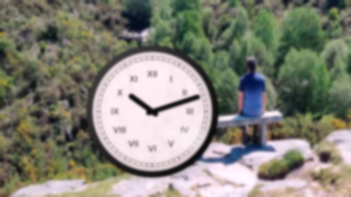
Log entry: {"hour": 10, "minute": 12}
